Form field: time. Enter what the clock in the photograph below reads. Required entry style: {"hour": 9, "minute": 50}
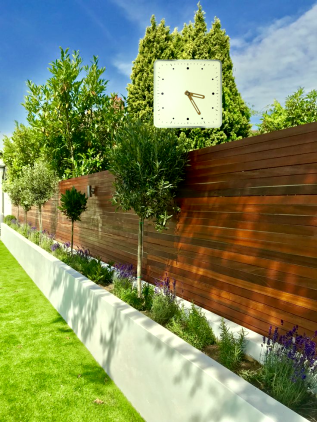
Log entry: {"hour": 3, "minute": 25}
